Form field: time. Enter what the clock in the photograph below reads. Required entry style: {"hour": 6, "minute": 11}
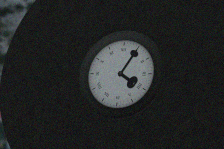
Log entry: {"hour": 4, "minute": 5}
